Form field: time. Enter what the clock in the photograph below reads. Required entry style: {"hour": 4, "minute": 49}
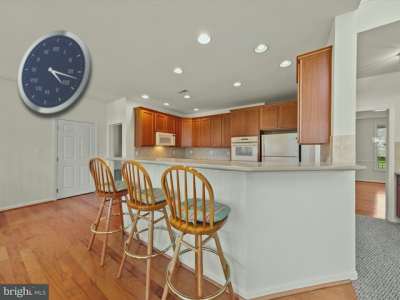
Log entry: {"hour": 4, "minute": 17}
